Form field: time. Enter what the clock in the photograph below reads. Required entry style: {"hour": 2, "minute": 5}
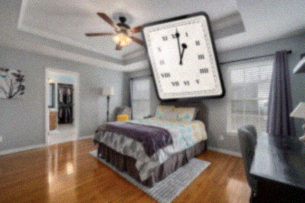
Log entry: {"hour": 1, "minute": 1}
